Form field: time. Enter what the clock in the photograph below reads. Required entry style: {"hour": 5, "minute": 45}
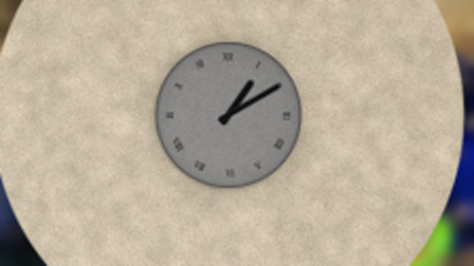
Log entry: {"hour": 1, "minute": 10}
